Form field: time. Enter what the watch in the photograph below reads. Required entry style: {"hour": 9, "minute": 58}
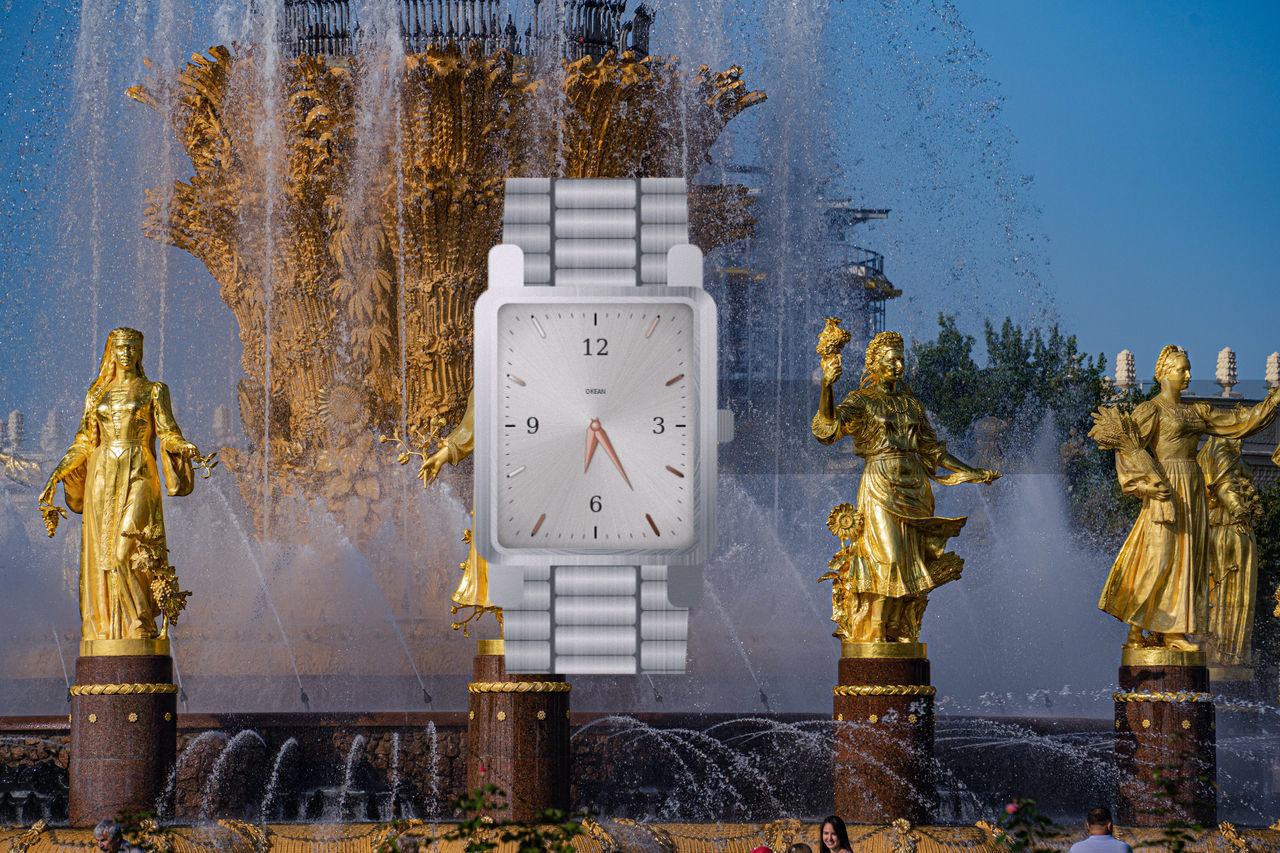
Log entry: {"hour": 6, "minute": 25}
